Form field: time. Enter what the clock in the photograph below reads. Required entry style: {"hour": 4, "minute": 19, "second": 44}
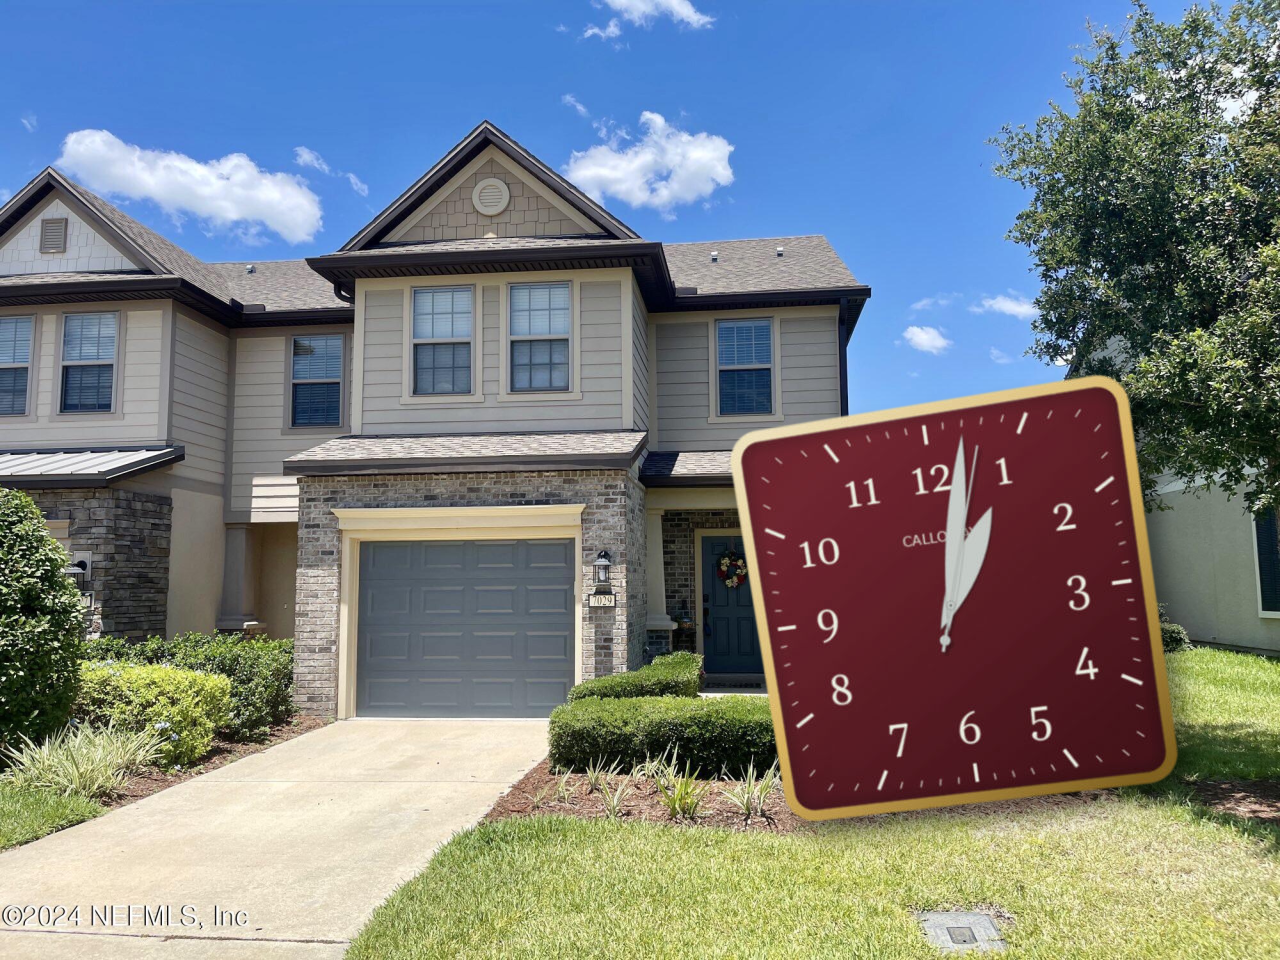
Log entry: {"hour": 1, "minute": 2, "second": 3}
